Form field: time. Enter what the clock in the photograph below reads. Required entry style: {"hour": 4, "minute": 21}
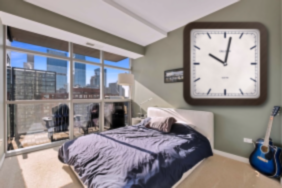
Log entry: {"hour": 10, "minute": 2}
